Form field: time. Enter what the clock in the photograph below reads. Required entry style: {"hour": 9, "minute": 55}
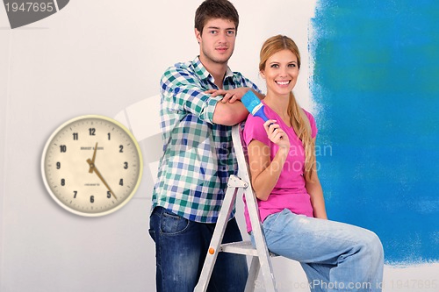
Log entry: {"hour": 12, "minute": 24}
